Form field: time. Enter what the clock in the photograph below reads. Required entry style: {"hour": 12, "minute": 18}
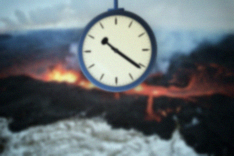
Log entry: {"hour": 10, "minute": 21}
